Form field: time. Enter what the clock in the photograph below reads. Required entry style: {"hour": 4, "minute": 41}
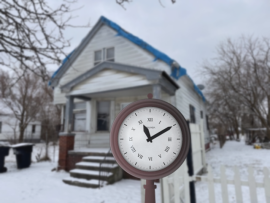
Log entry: {"hour": 11, "minute": 10}
